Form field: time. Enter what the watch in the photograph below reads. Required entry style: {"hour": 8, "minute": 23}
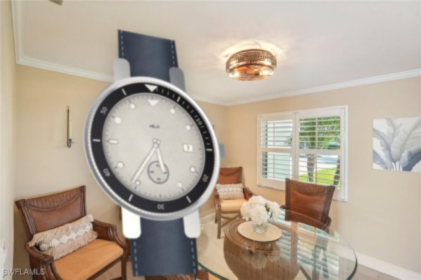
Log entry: {"hour": 5, "minute": 36}
